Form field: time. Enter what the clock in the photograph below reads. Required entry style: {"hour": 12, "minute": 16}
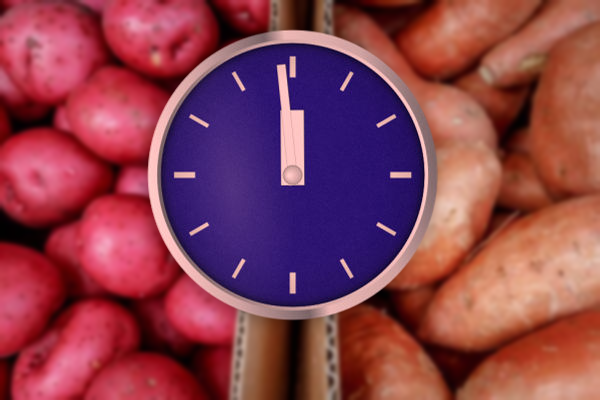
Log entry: {"hour": 11, "minute": 59}
